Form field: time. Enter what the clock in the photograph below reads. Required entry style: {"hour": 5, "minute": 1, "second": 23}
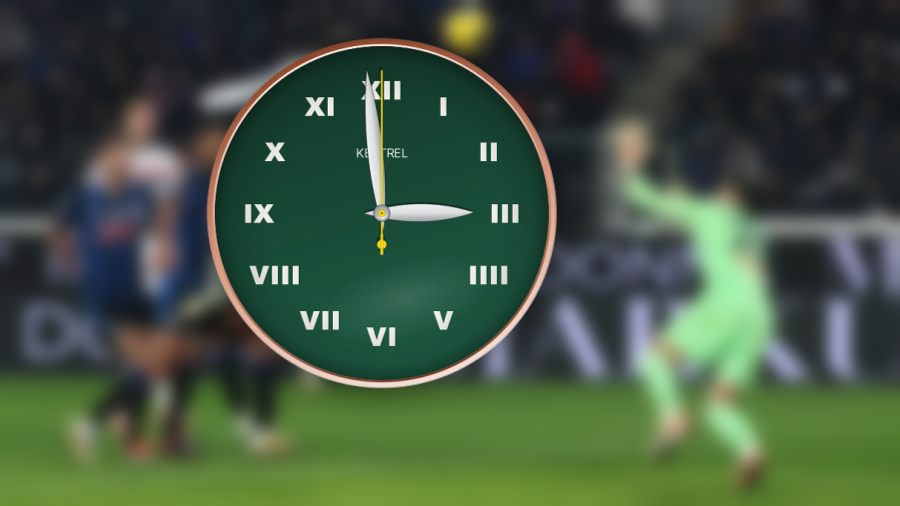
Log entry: {"hour": 2, "minute": 59, "second": 0}
